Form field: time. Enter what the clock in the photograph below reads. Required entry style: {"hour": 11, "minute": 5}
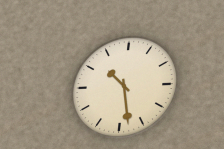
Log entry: {"hour": 10, "minute": 28}
